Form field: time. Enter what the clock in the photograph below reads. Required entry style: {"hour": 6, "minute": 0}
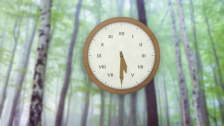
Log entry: {"hour": 5, "minute": 30}
